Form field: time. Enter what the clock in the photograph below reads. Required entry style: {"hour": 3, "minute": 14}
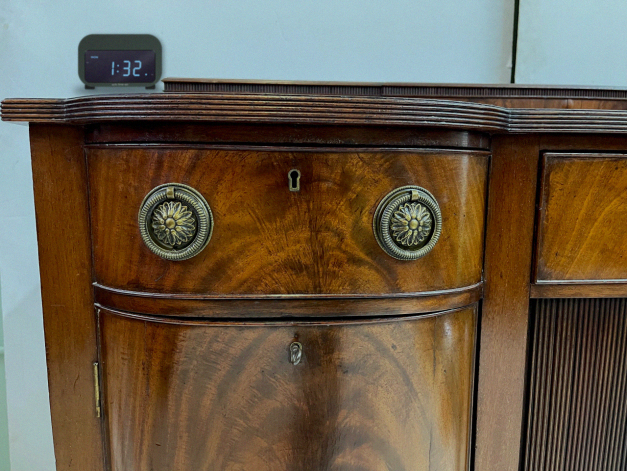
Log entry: {"hour": 1, "minute": 32}
